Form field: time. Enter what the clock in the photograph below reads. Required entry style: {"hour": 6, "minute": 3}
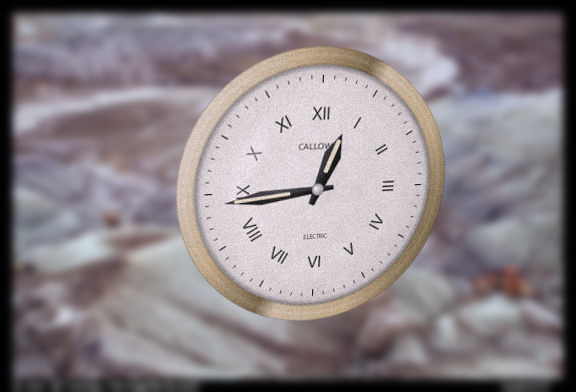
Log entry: {"hour": 12, "minute": 44}
